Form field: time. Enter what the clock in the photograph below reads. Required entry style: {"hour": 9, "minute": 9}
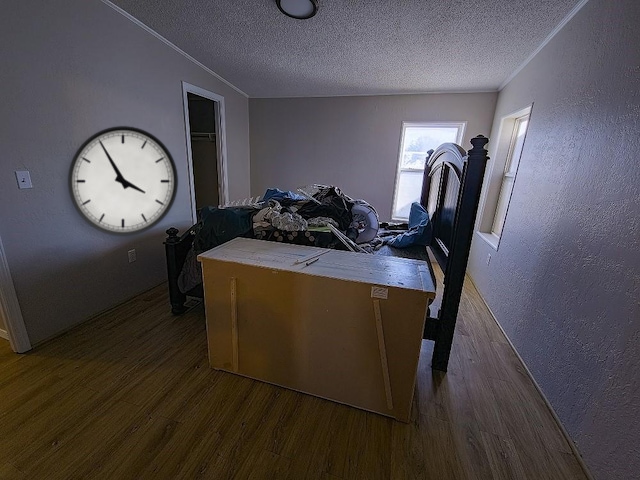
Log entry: {"hour": 3, "minute": 55}
